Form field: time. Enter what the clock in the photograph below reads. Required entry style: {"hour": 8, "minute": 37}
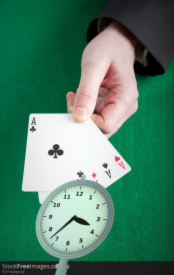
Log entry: {"hour": 3, "minute": 37}
